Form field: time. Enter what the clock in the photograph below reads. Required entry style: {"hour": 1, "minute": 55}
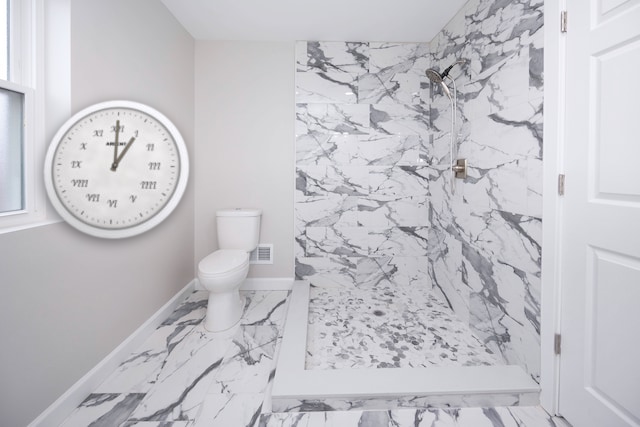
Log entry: {"hour": 1, "minute": 0}
